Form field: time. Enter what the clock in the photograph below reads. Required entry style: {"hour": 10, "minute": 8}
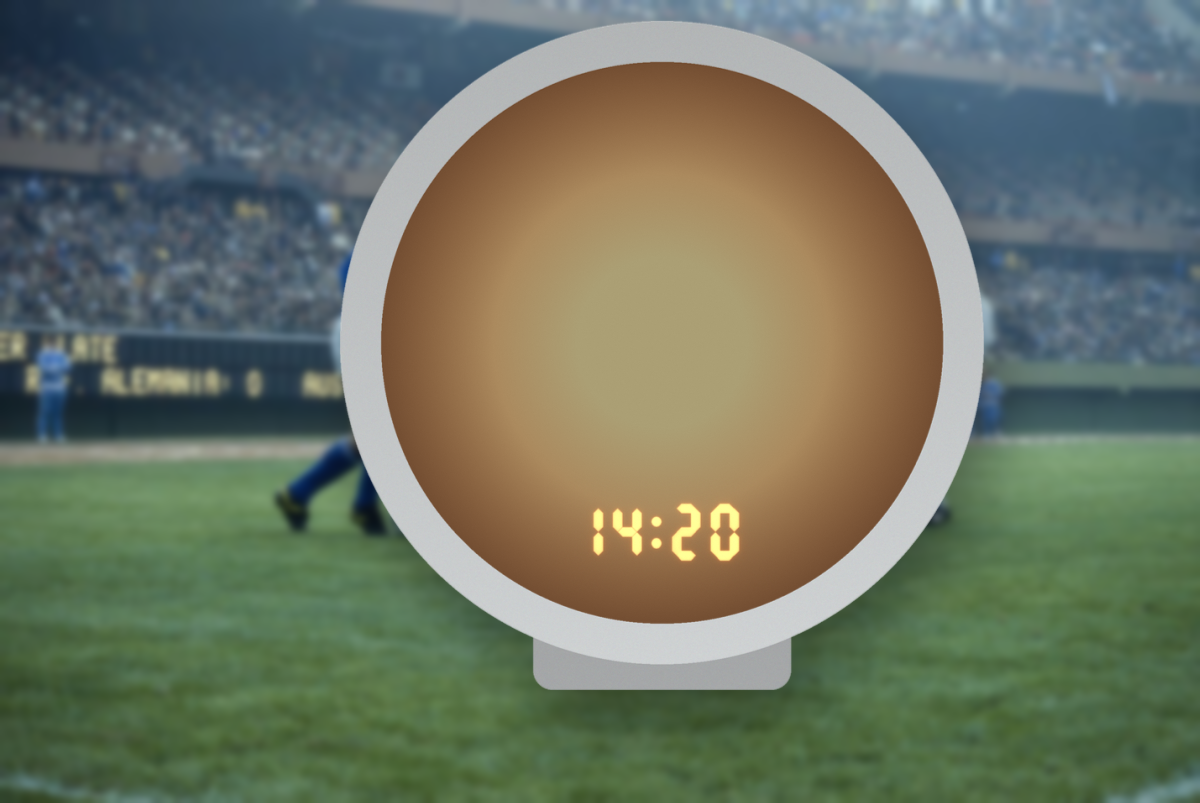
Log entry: {"hour": 14, "minute": 20}
